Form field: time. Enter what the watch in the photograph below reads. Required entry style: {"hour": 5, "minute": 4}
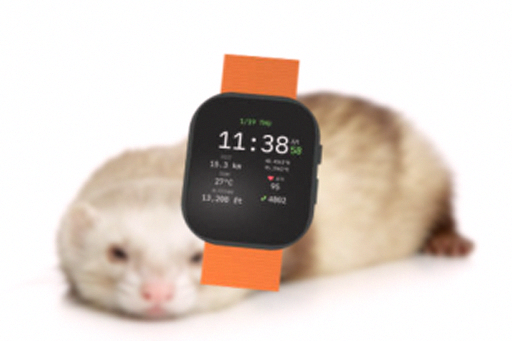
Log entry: {"hour": 11, "minute": 38}
